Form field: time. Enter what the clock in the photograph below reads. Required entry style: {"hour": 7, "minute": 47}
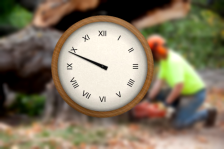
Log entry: {"hour": 9, "minute": 49}
